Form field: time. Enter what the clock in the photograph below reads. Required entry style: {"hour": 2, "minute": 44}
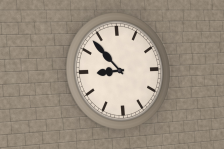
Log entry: {"hour": 8, "minute": 53}
